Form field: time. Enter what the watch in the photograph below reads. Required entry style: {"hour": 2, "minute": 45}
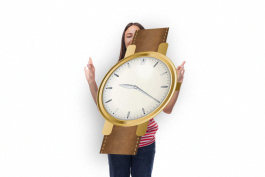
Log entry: {"hour": 9, "minute": 20}
